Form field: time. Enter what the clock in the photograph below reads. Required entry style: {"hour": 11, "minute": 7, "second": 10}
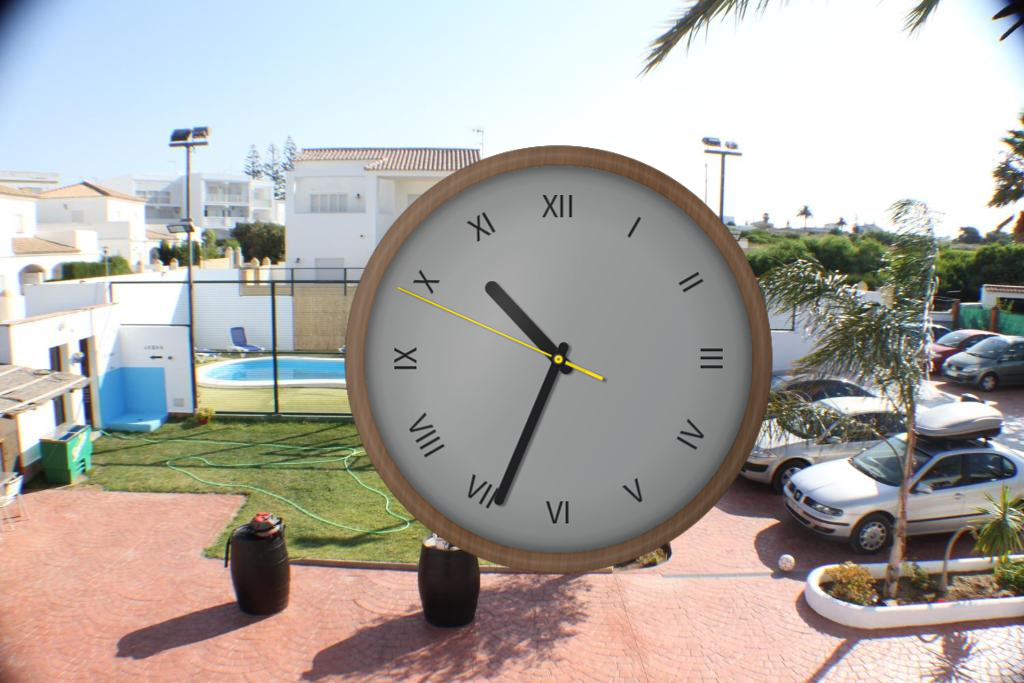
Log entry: {"hour": 10, "minute": 33, "second": 49}
